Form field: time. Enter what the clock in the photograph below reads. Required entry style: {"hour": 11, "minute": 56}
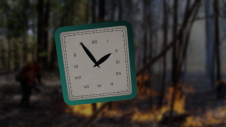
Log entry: {"hour": 1, "minute": 55}
